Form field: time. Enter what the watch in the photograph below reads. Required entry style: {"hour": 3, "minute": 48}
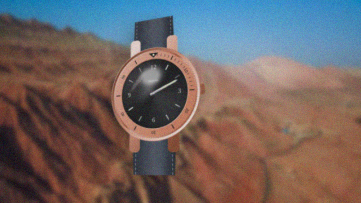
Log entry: {"hour": 2, "minute": 11}
